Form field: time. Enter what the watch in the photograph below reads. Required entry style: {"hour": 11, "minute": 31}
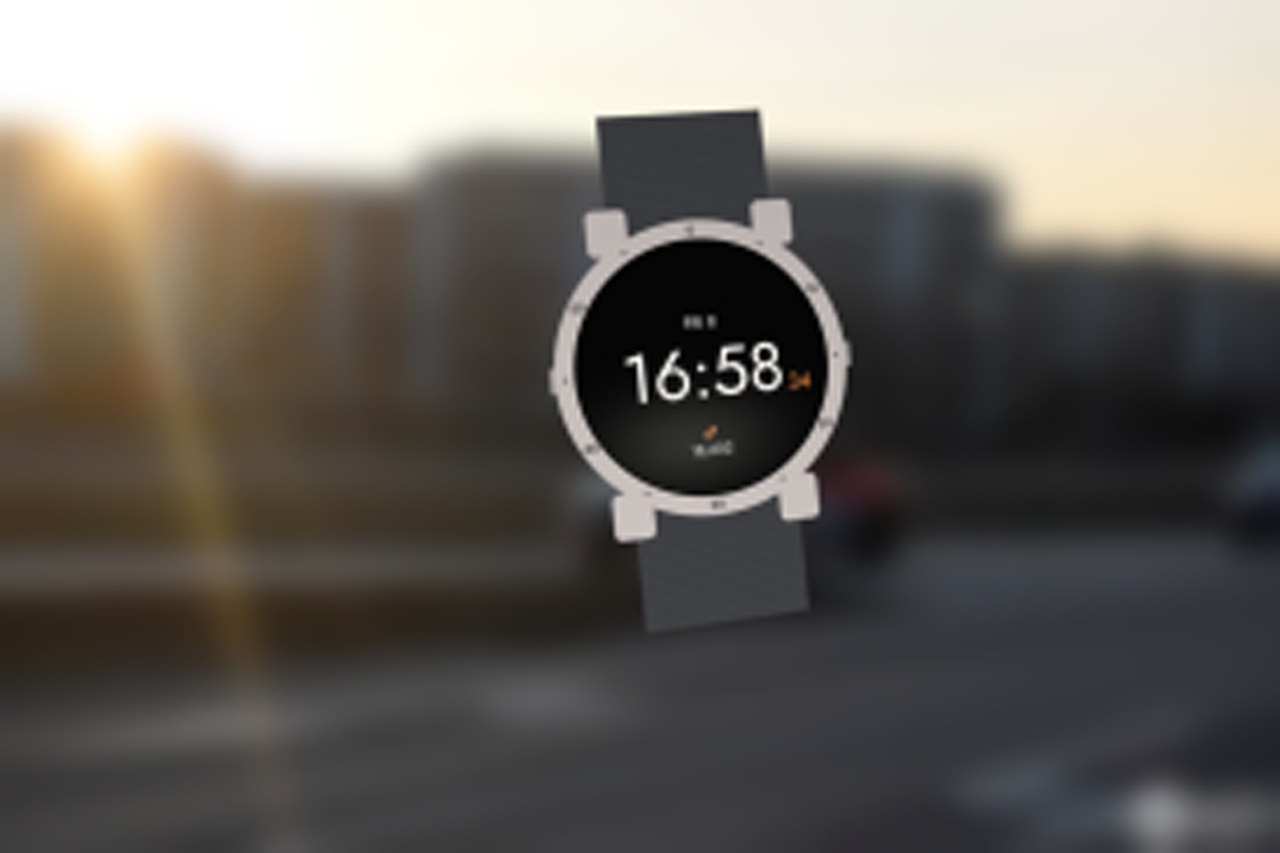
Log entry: {"hour": 16, "minute": 58}
